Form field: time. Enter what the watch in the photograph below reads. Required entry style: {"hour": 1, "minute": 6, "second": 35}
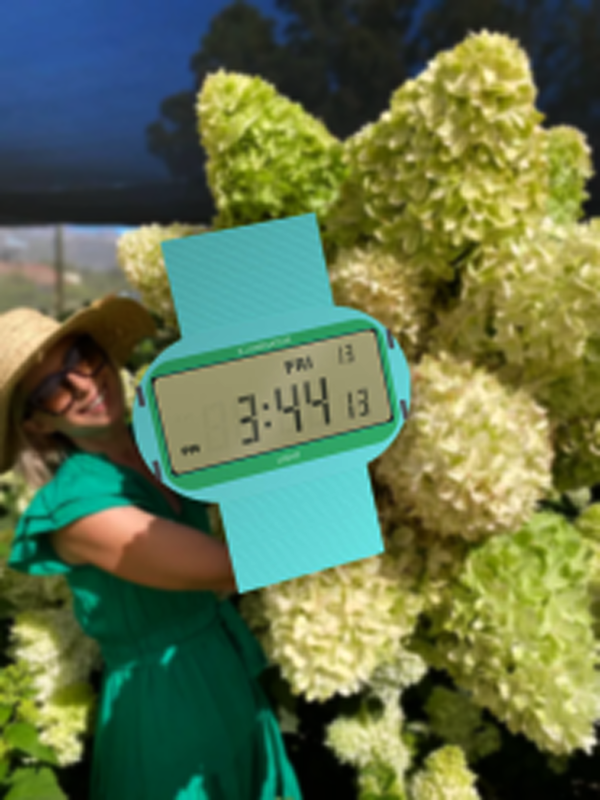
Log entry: {"hour": 3, "minute": 44, "second": 13}
